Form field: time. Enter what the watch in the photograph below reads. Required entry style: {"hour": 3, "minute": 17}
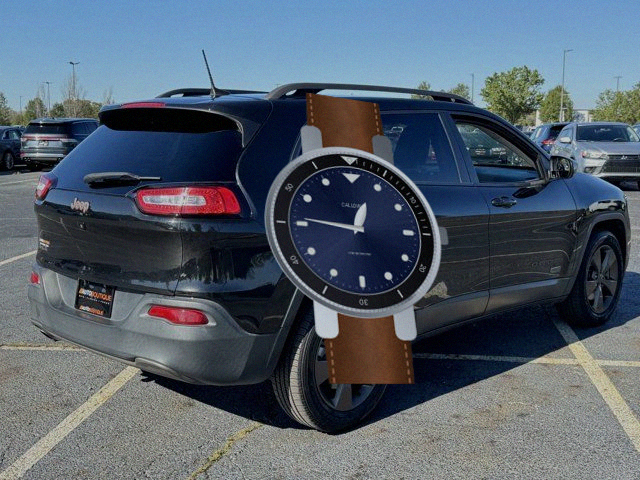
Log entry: {"hour": 12, "minute": 46}
